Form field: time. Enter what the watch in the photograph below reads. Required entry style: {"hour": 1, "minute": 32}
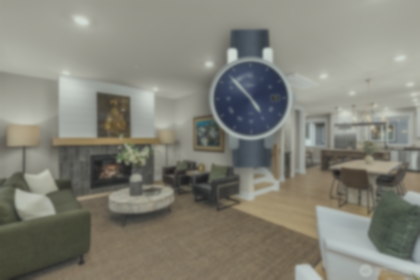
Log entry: {"hour": 4, "minute": 53}
